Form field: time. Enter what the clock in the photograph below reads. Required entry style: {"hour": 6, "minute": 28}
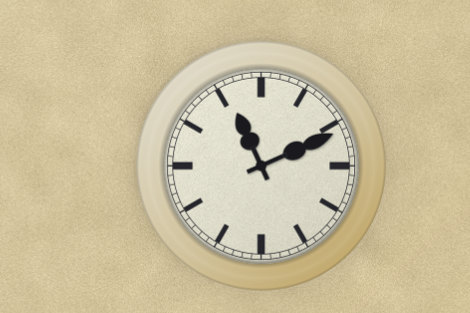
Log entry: {"hour": 11, "minute": 11}
